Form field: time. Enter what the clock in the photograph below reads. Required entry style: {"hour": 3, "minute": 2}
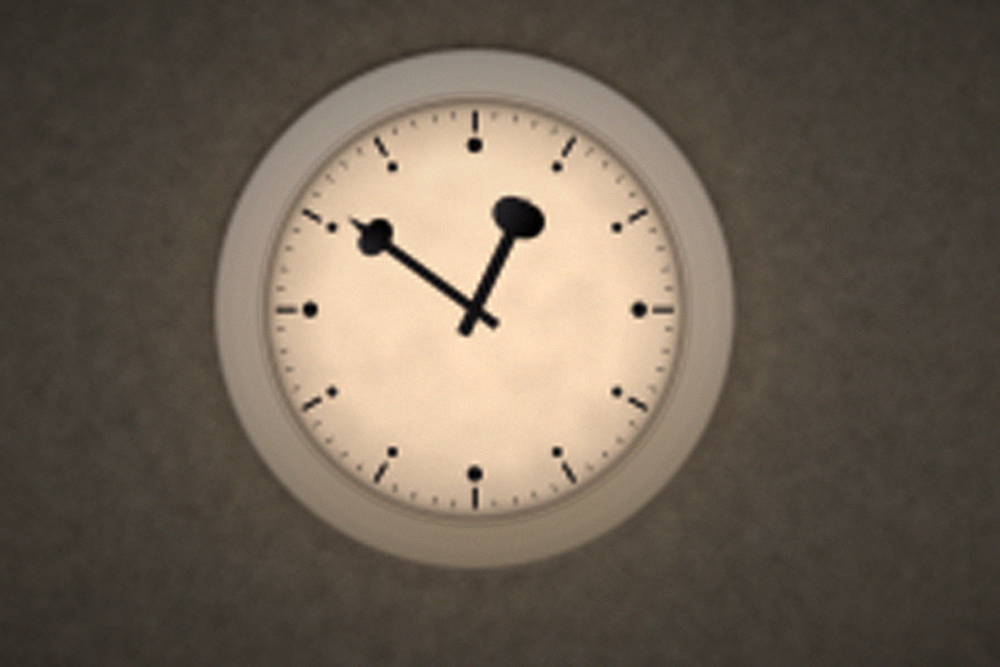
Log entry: {"hour": 12, "minute": 51}
